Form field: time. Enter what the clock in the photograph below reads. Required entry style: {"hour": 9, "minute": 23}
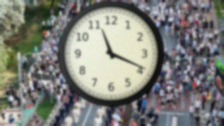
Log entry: {"hour": 11, "minute": 19}
